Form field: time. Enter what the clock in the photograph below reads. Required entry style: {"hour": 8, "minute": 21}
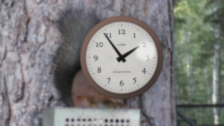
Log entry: {"hour": 1, "minute": 54}
